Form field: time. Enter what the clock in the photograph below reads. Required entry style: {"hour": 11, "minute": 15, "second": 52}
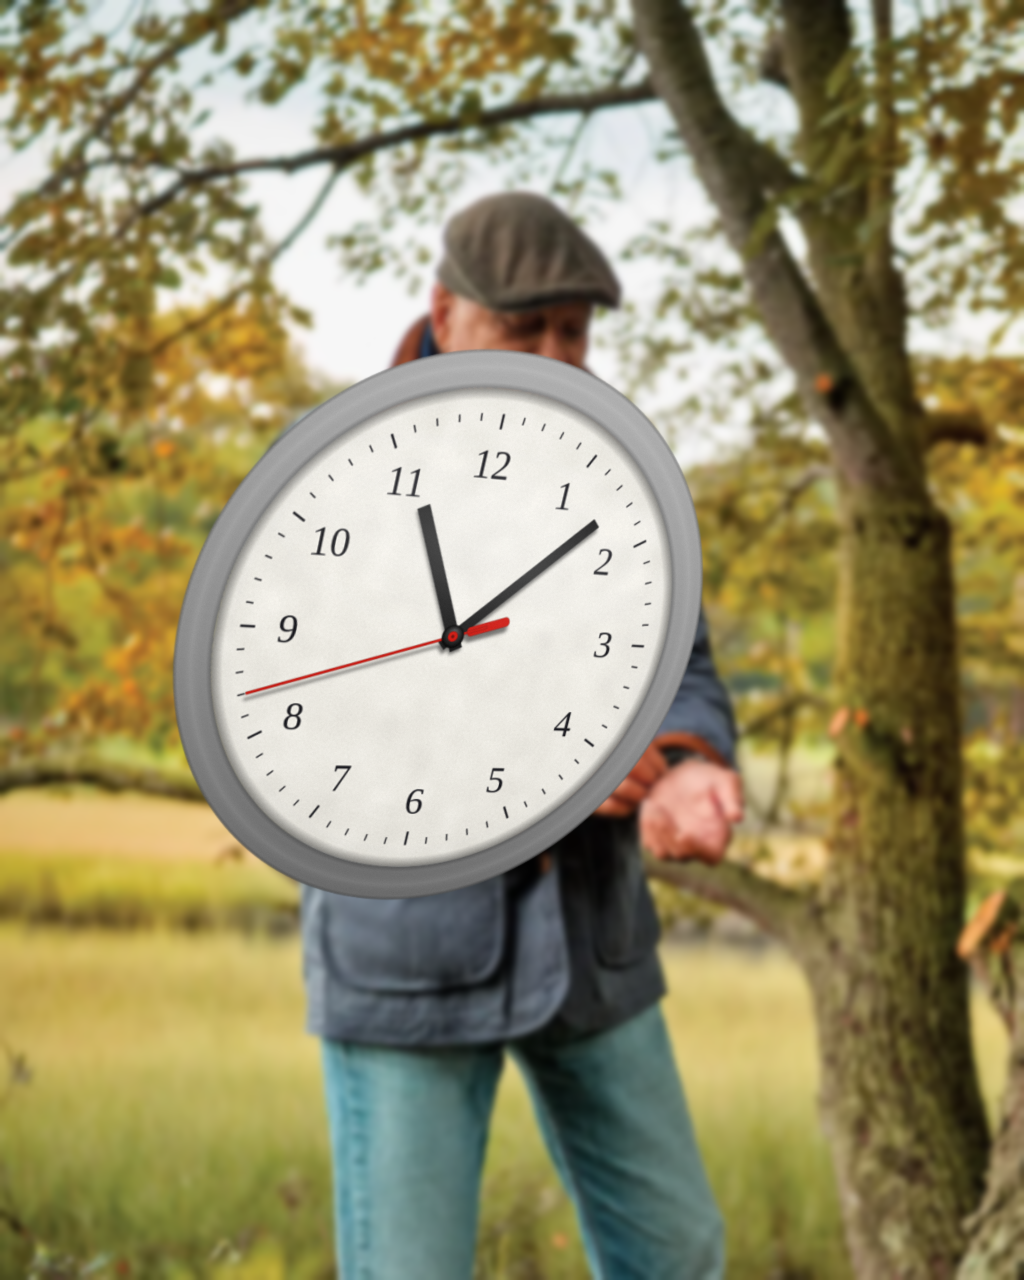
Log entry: {"hour": 11, "minute": 7, "second": 42}
